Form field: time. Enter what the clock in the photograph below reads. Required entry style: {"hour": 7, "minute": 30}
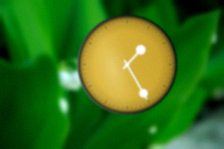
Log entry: {"hour": 1, "minute": 25}
